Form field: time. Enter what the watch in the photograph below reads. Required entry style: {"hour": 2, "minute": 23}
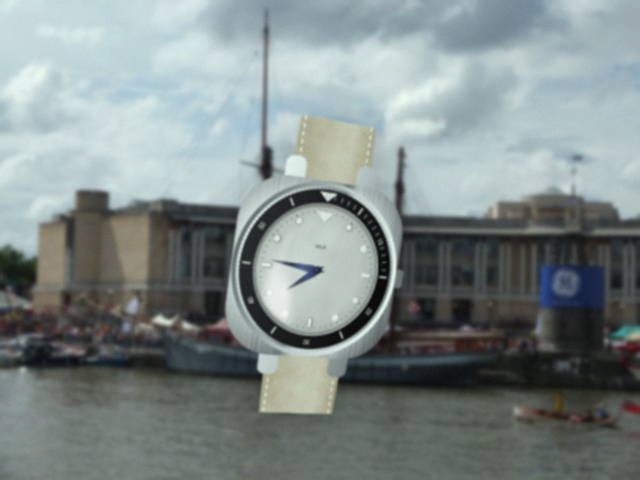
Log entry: {"hour": 7, "minute": 46}
